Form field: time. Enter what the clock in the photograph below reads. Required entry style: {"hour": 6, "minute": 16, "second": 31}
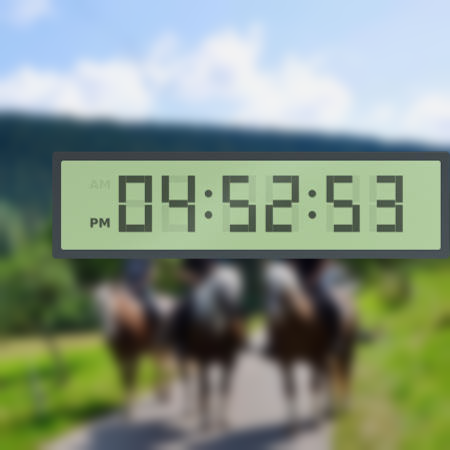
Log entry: {"hour": 4, "minute": 52, "second": 53}
